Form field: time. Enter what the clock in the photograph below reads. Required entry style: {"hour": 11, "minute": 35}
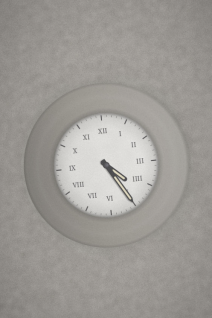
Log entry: {"hour": 4, "minute": 25}
